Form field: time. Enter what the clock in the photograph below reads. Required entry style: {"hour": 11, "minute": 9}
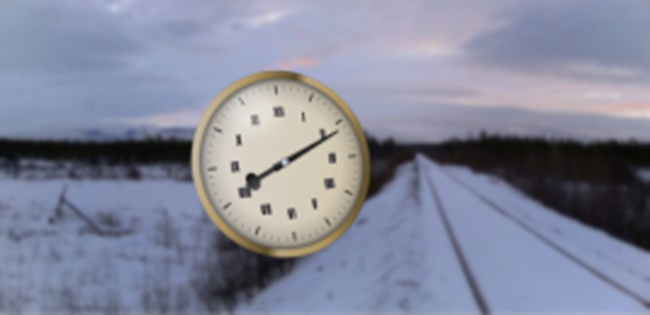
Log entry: {"hour": 8, "minute": 11}
